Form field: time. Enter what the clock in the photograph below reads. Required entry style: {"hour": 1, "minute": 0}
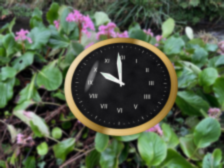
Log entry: {"hour": 9, "minute": 59}
